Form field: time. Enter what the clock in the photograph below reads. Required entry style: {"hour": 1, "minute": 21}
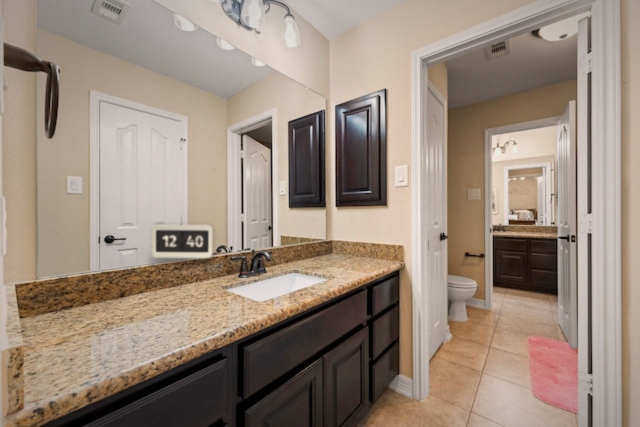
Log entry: {"hour": 12, "minute": 40}
